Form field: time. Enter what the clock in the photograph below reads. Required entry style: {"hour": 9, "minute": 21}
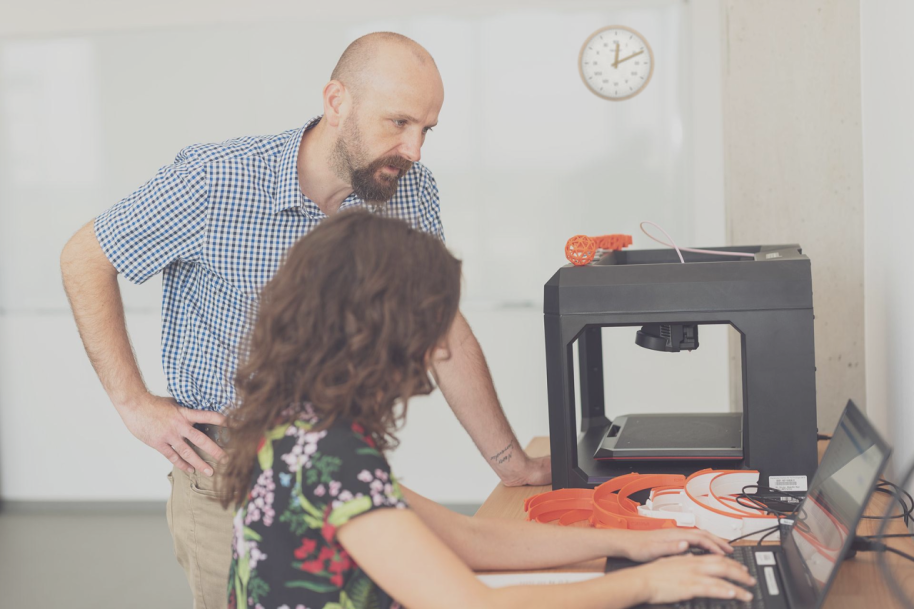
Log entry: {"hour": 12, "minute": 11}
